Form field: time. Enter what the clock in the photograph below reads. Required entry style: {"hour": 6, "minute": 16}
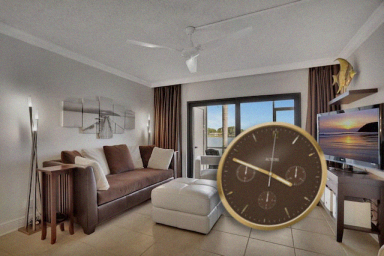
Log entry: {"hour": 3, "minute": 48}
